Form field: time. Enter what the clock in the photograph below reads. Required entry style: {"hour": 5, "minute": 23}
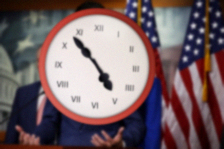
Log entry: {"hour": 4, "minute": 53}
